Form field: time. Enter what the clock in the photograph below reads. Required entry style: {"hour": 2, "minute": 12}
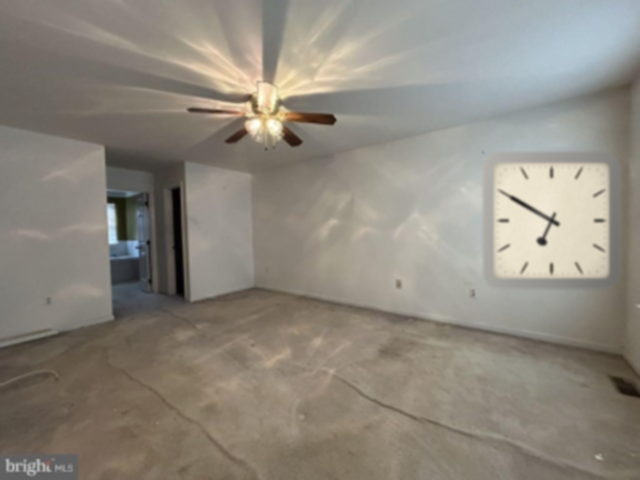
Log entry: {"hour": 6, "minute": 50}
